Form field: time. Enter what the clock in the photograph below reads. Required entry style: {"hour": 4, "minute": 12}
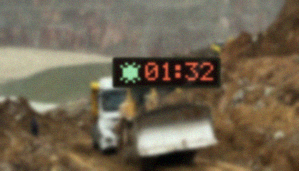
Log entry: {"hour": 1, "minute": 32}
